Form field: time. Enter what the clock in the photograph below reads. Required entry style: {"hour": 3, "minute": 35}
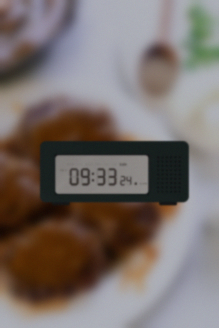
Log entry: {"hour": 9, "minute": 33}
